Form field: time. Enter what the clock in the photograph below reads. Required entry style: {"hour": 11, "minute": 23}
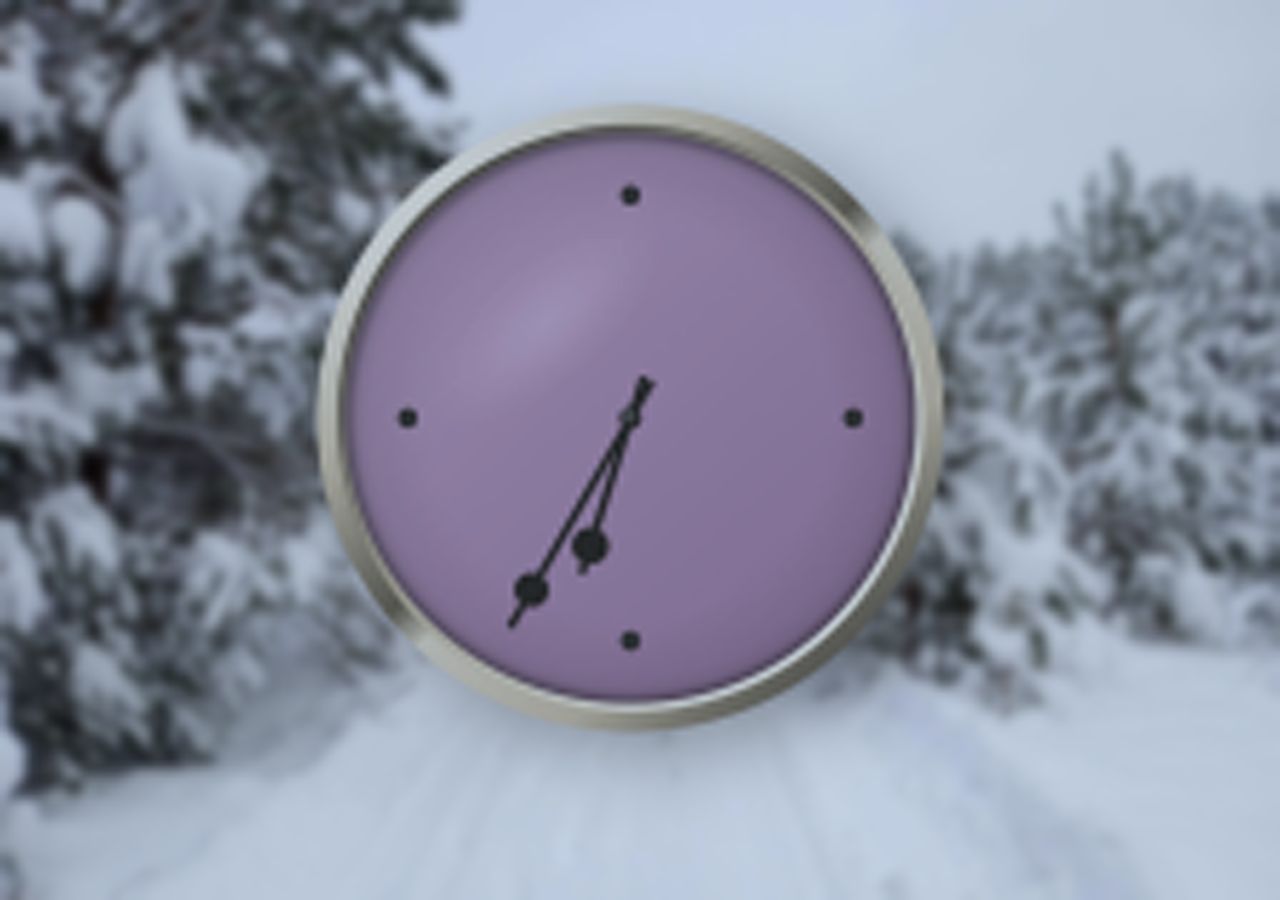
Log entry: {"hour": 6, "minute": 35}
